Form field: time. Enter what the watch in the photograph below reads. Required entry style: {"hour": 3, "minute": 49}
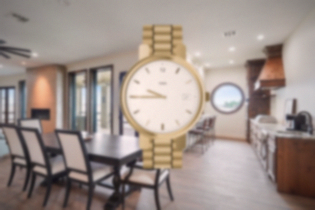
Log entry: {"hour": 9, "minute": 45}
